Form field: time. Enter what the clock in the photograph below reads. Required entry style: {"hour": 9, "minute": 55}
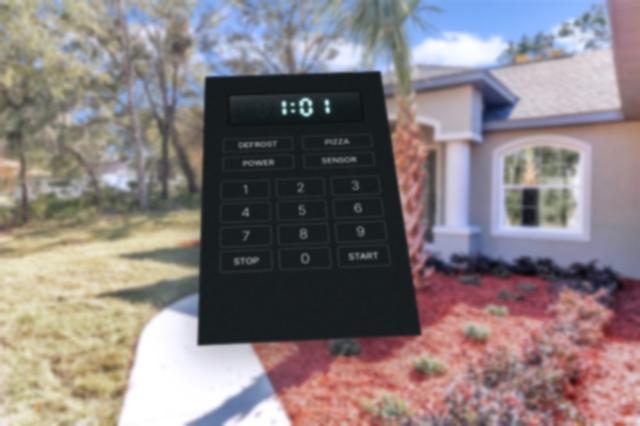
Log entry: {"hour": 1, "minute": 1}
